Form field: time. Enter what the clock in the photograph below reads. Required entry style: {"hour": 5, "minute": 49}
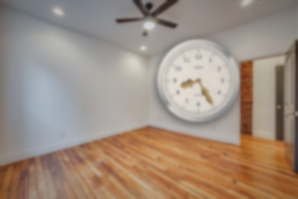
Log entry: {"hour": 8, "minute": 25}
